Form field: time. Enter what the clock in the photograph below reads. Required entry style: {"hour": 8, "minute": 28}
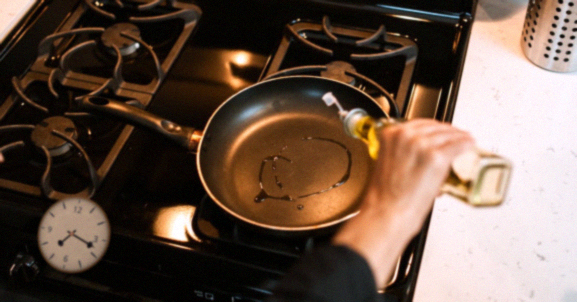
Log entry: {"hour": 7, "minute": 18}
